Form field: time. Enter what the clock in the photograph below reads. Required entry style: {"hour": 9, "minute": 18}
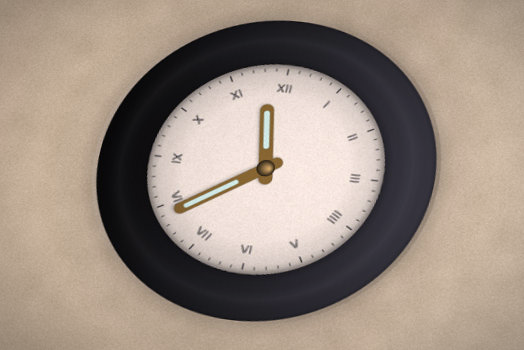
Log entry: {"hour": 11, "minute": 39}
